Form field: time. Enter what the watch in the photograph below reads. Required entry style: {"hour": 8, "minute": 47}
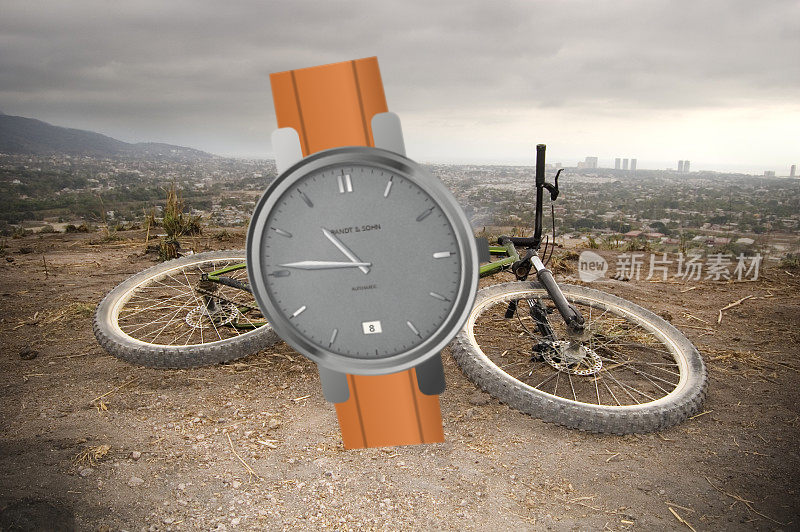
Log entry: {"hour": 10, "minute": 46}
